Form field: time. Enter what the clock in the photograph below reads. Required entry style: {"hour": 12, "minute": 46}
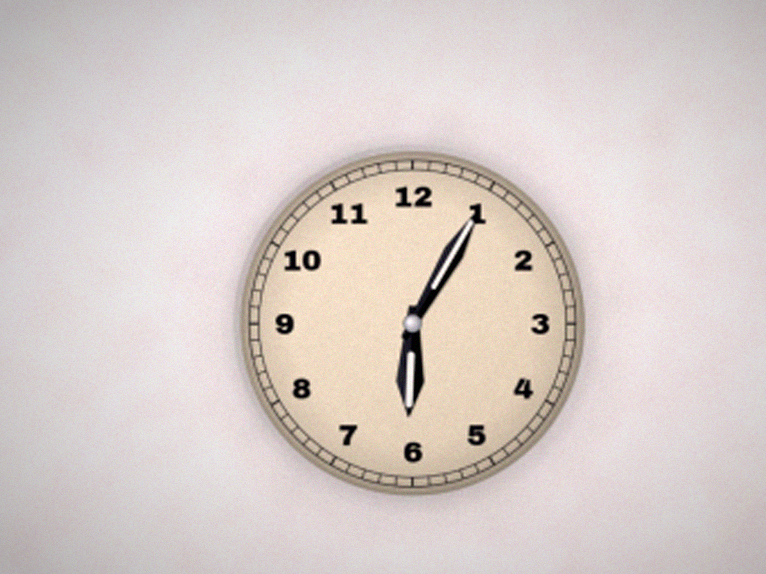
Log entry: {"hour": 6, "minute": 5}
